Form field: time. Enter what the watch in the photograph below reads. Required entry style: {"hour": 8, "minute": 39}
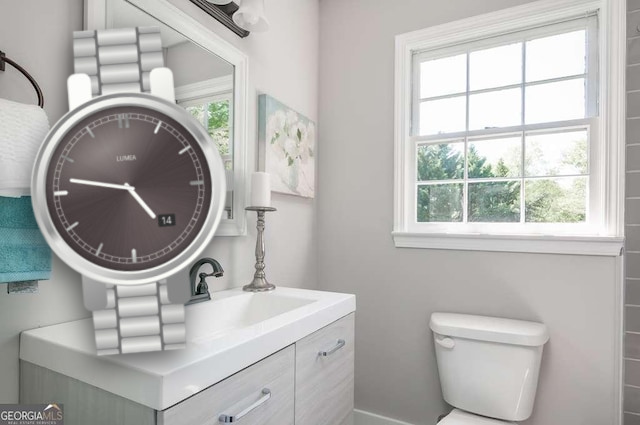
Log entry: {"hour": 4, "minute": 47}
